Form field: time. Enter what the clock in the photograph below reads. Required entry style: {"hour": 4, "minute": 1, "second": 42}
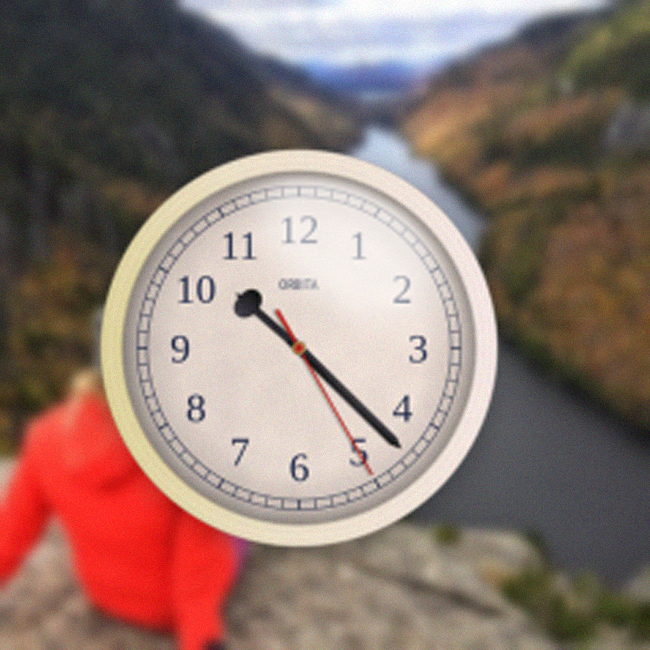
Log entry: {"hour": 10, "minute": 22, "second": 25}
